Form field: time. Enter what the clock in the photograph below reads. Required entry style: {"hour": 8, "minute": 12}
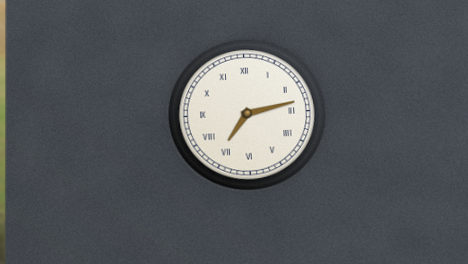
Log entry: {"hour": 7, "minute": 13}
